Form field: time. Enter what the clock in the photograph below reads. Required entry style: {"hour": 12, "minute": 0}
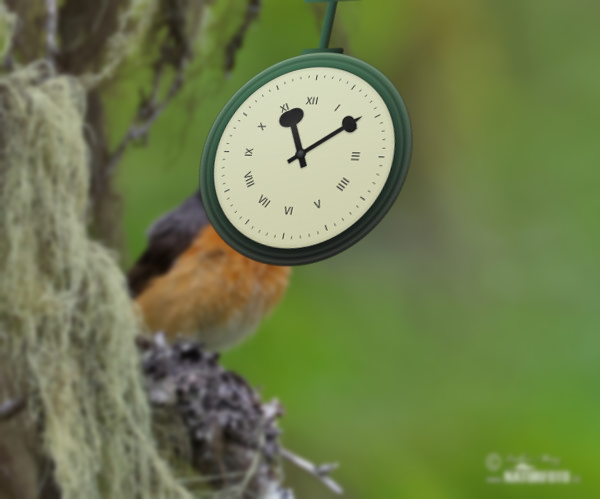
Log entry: {"hour": 11, "minute": 9}
